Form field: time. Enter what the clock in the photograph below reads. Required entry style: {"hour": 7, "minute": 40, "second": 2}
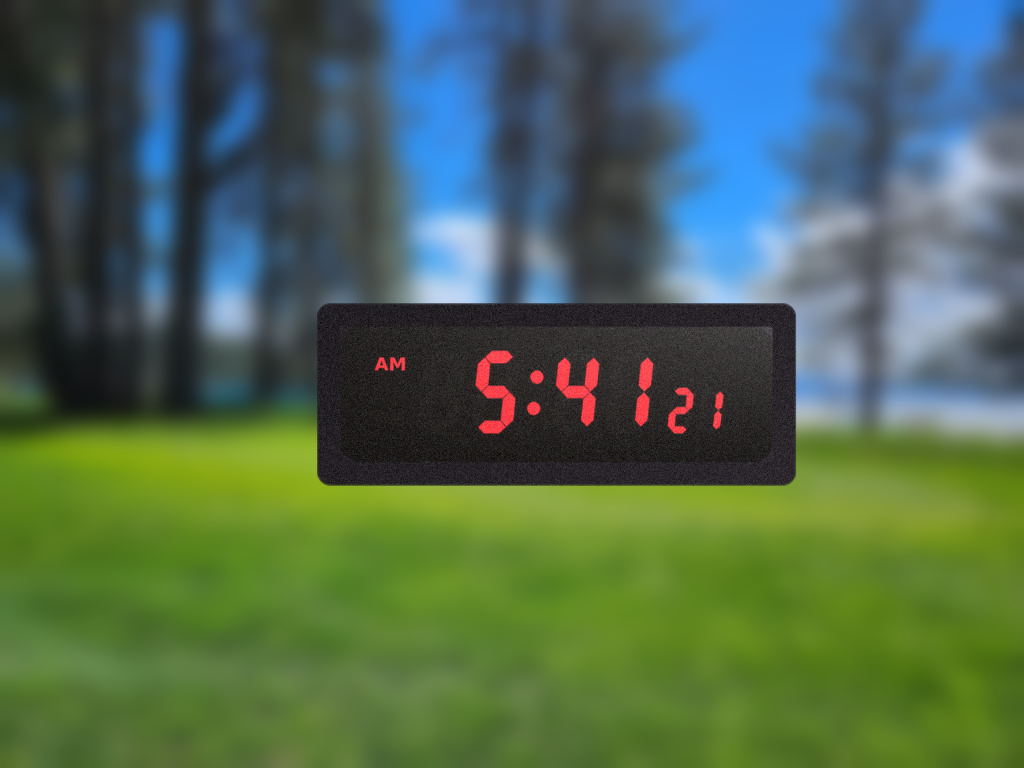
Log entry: {"hour": 5, "minute": 41, "second": 21}
